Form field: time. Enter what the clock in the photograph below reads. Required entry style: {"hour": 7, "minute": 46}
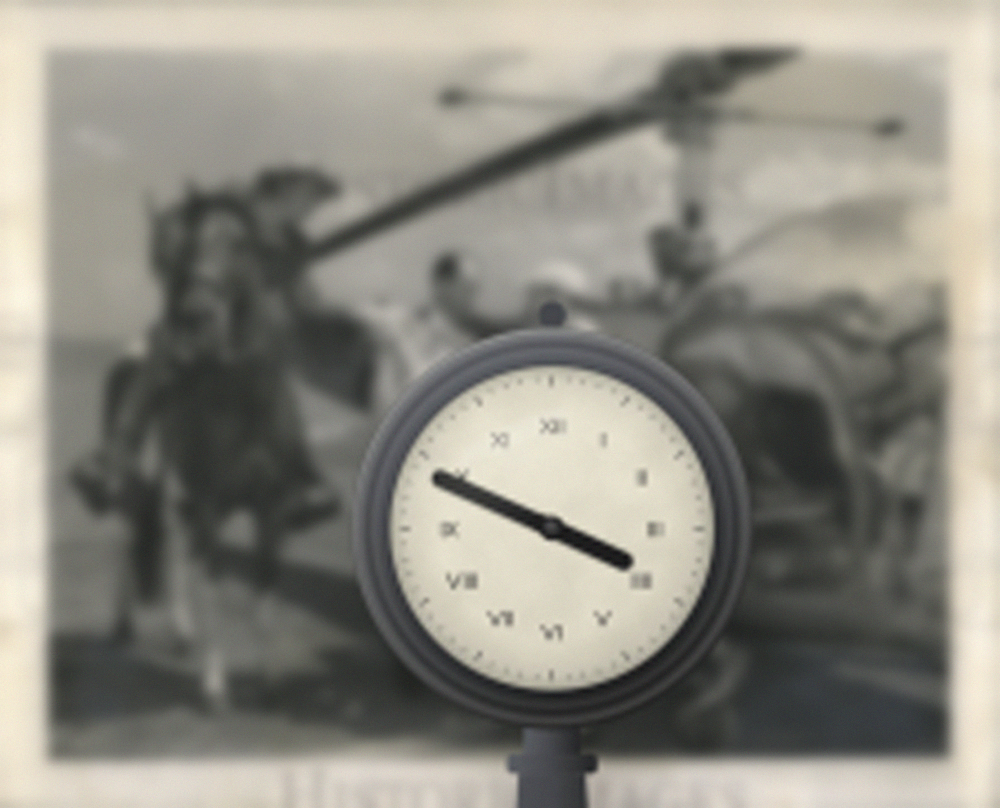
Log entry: {"hour": 3, "minute": 49}
